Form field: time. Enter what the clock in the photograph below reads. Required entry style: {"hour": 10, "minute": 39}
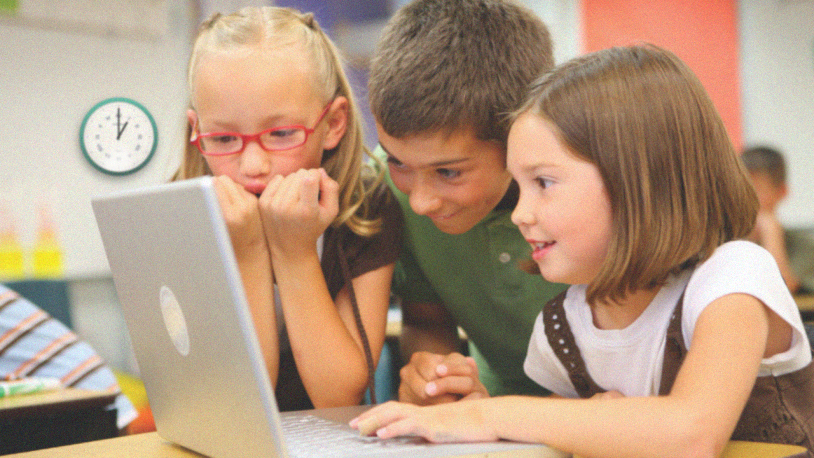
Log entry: {"hour": 1, "minute": 0}
